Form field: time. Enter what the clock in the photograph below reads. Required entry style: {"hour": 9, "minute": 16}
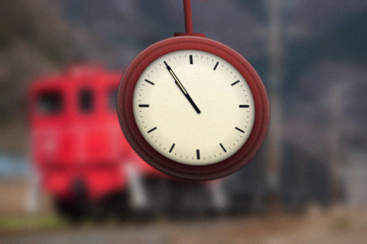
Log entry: {"hour": 10, "minute": 55}
